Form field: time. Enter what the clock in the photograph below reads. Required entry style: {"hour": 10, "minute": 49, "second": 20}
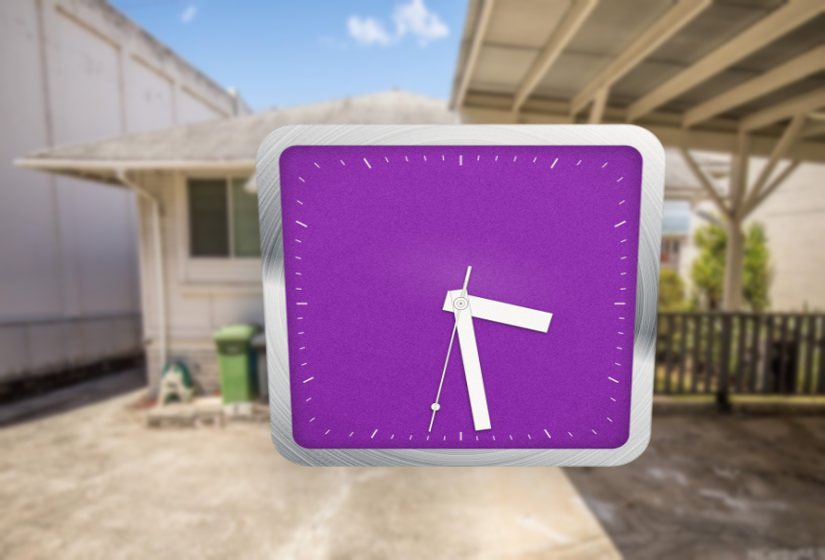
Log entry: {"hour": 3, "minute": 28, "second": 32}
